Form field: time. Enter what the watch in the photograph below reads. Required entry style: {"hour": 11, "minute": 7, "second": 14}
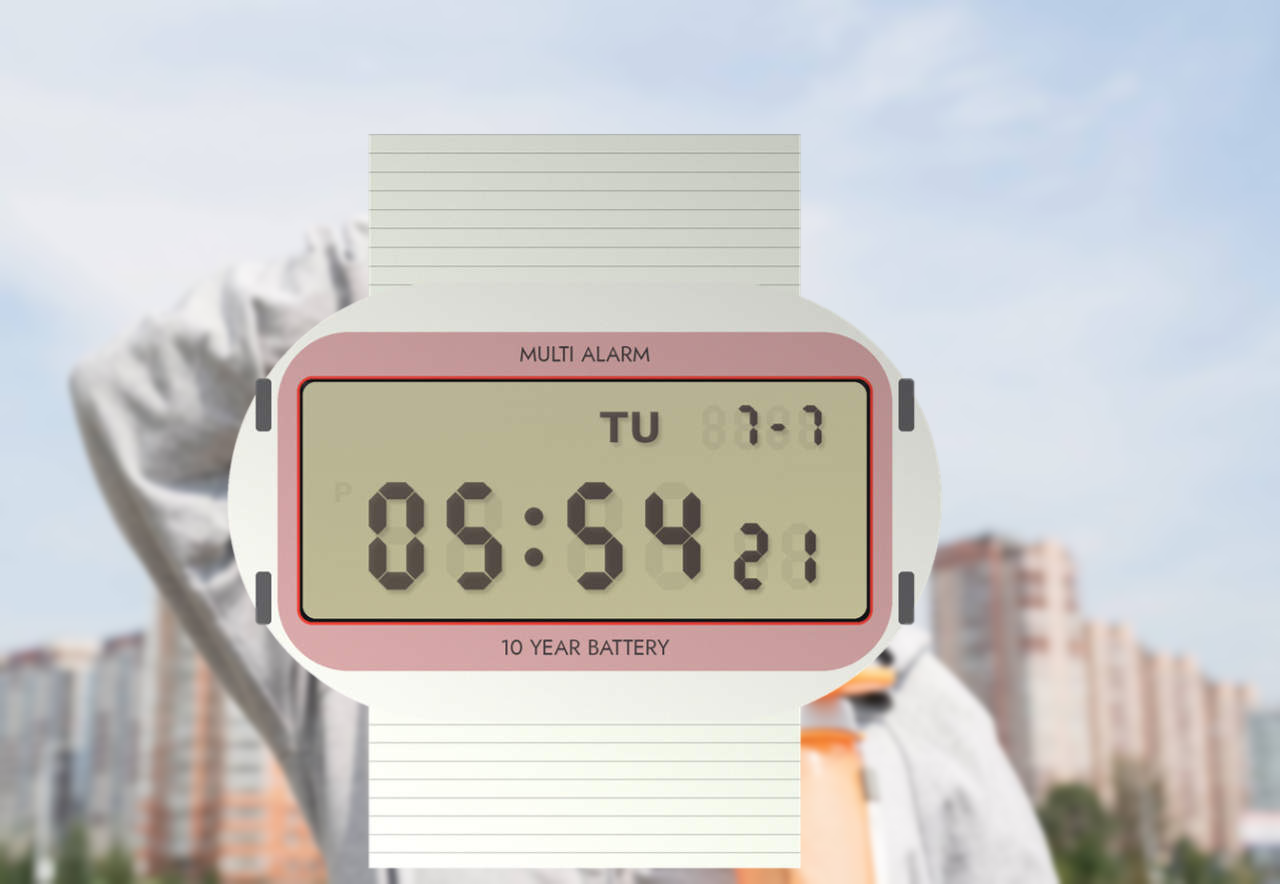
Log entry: {"hour": 5, "minute": 54, "second": 21}
